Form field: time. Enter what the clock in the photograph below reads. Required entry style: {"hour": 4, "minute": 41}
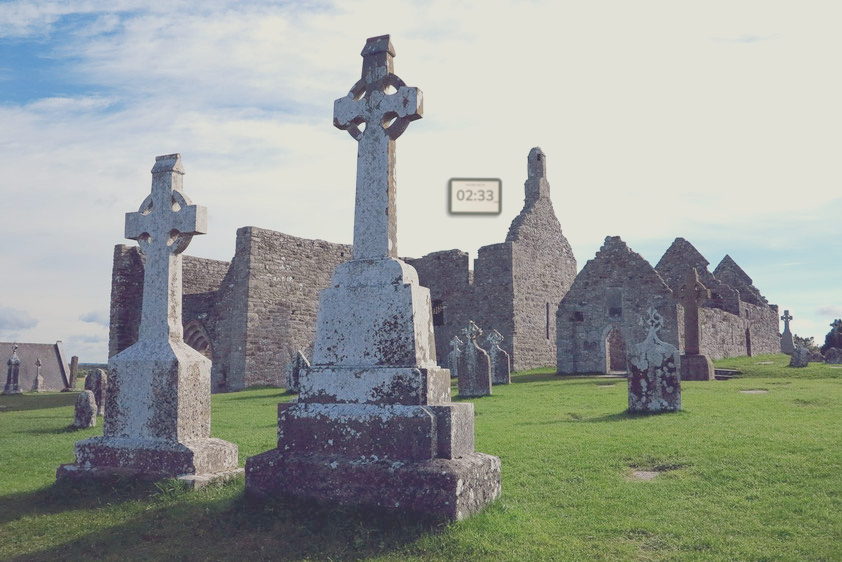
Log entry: {"hour": 2, "minute": 33}
